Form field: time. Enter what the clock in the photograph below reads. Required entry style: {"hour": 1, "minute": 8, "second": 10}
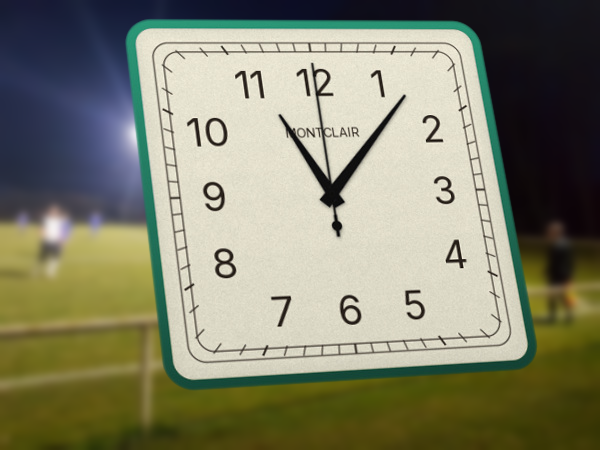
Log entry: {"hour": 11, "minute": 7, "second": 0}
